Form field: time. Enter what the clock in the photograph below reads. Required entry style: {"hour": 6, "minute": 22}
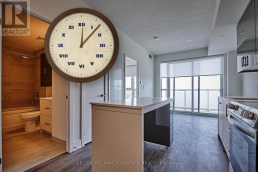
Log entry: {"hour": 12, "minute": 7}
